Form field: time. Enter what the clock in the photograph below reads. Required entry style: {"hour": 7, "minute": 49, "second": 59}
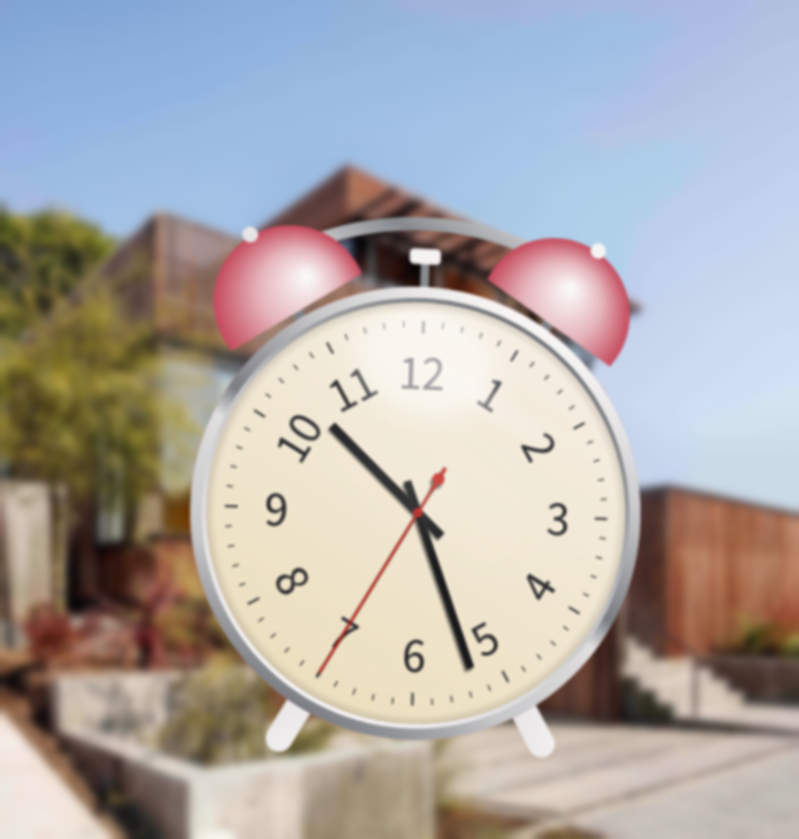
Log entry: {"hour": 10, "minute": 26, "second": 35}
